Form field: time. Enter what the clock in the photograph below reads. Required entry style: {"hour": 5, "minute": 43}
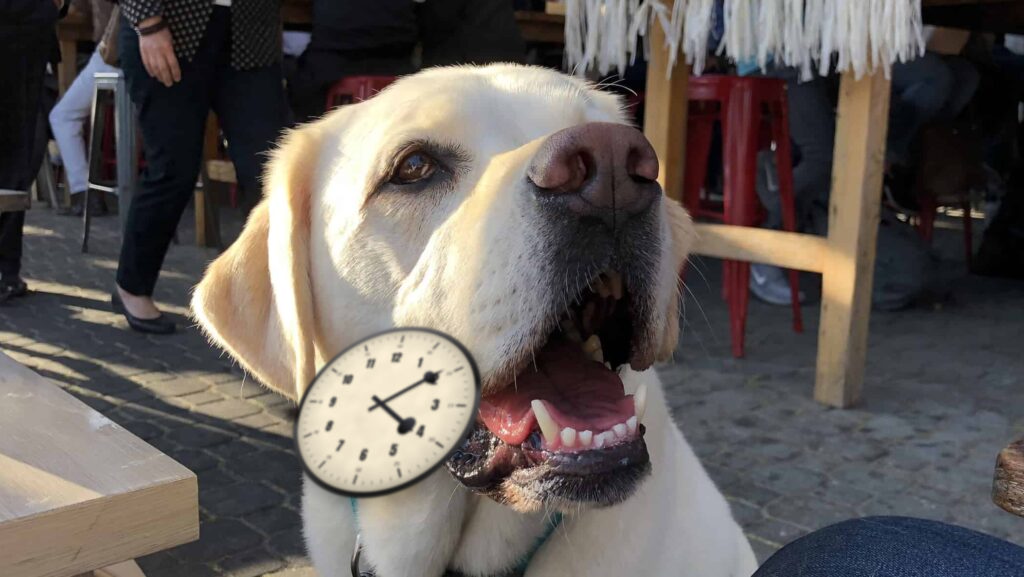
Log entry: {"hour": 4, "minute": 9}
